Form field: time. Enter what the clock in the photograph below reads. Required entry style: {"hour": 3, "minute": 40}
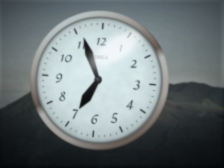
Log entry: {"hour": 6, "minute": 56}
